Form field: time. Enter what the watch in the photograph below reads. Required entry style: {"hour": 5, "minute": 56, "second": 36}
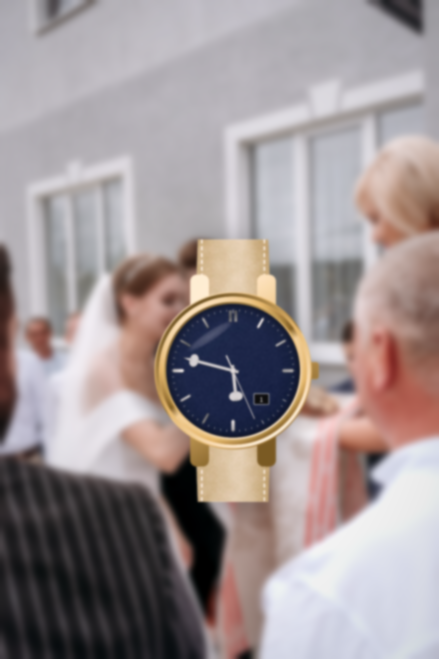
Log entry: {"hour": 5, "minute": 47, "second": 26}
